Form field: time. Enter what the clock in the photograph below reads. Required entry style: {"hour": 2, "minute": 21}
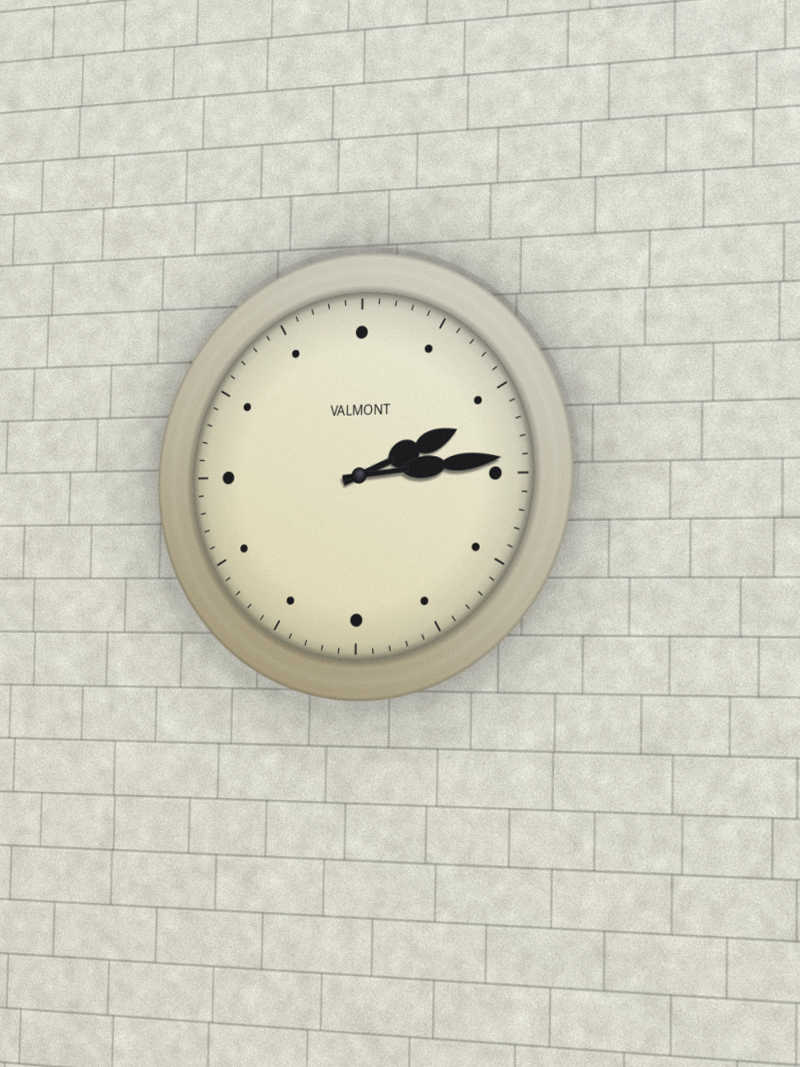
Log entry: {"hour": 2, "minute": 14}
